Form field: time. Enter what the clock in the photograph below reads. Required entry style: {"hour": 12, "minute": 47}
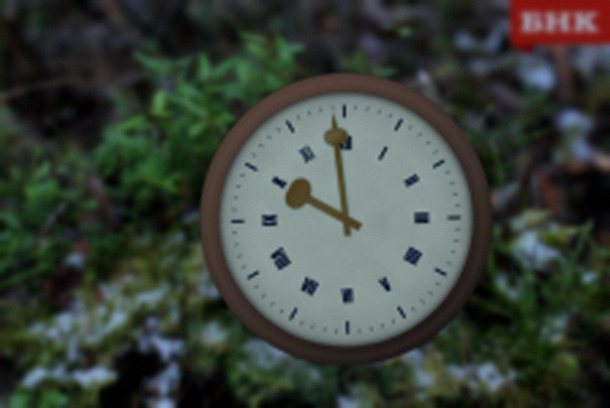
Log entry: {"hour": 9, "minute": 59}
